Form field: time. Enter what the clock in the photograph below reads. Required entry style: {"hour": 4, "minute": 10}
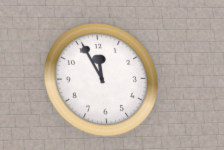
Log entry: {"hour": 11, "minute": 56}
